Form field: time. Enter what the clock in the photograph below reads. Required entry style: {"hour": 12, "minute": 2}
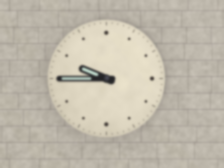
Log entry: {"hour": 9, "minute": 45}
